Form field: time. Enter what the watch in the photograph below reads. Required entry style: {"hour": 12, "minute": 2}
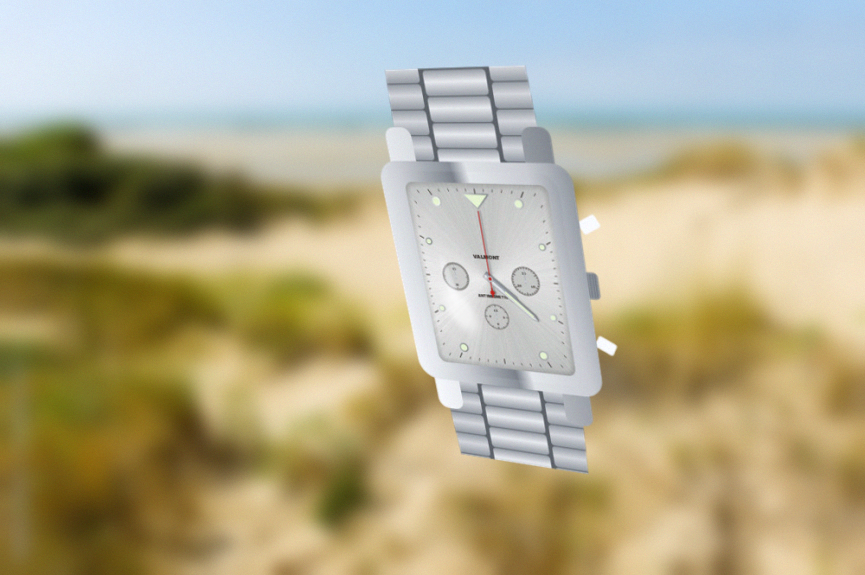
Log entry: {"hour": 4, "minute": 22}
